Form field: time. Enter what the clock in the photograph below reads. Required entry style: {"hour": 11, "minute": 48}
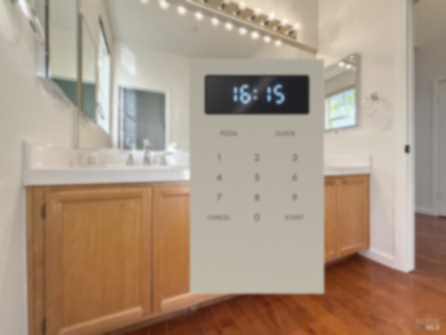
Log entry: {"hour": 16, "minute": 15}
